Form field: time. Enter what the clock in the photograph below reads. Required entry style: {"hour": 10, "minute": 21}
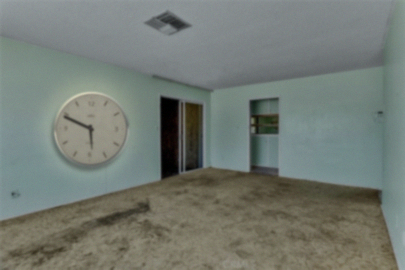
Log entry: {"hour": 5, "minute": 49}
